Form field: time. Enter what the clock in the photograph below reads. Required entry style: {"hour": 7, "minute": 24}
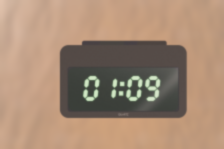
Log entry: {"hour": 1, "minute": 9}
